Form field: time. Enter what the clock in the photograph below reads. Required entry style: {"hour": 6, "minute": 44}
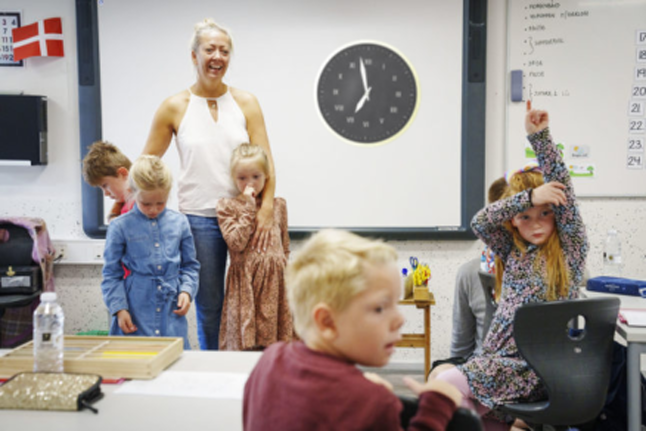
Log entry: {"hour": 6, "minute": 58}
